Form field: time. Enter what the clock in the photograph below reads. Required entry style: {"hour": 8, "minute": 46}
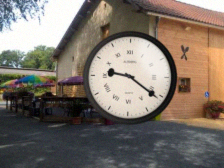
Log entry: {"hour": 9, "minute": 21}
